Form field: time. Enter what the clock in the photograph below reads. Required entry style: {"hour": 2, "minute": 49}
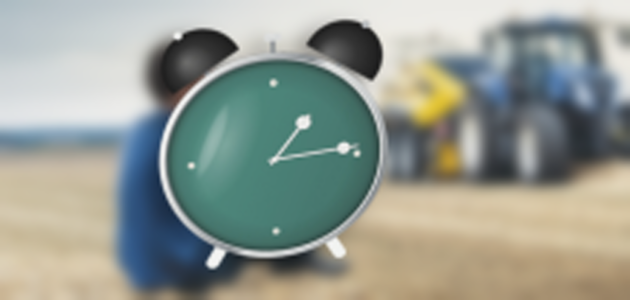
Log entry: {"hour": 1, "minute": 14}
